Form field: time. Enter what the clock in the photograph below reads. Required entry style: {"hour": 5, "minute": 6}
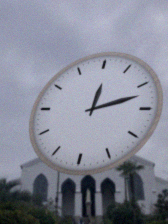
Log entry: {"hour": 12, "minute": 12}
